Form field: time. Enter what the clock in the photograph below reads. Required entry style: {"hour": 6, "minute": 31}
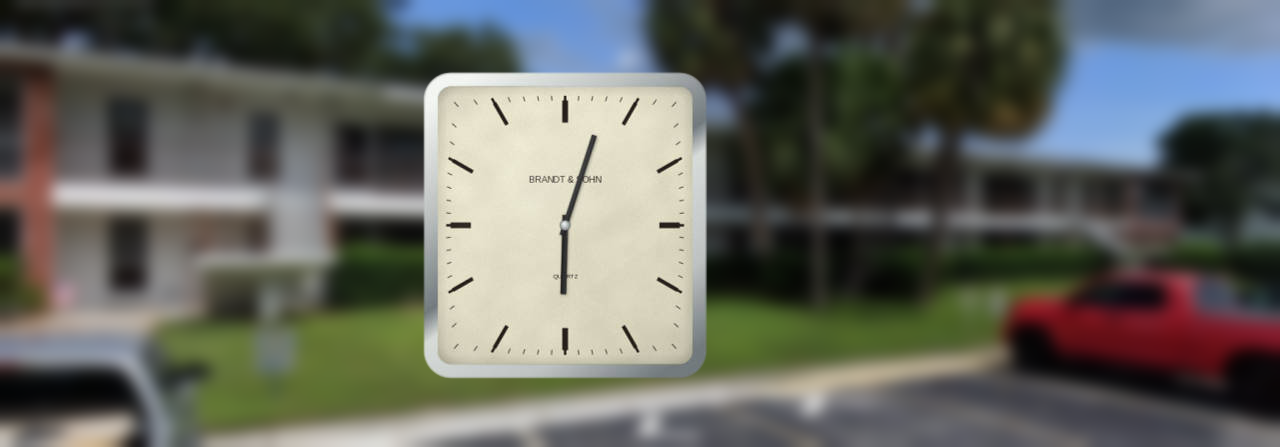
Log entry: {"hour": 6, "minute": 3}
